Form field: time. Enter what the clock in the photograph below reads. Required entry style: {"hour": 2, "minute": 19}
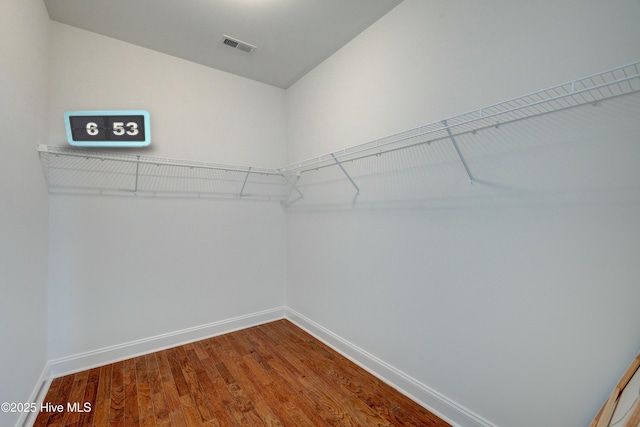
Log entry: {"hour": 6, "minute": 53}
